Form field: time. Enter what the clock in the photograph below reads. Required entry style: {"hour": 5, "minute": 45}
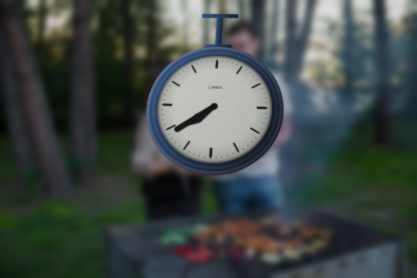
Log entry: {"hour": 7, "minute": 39}
